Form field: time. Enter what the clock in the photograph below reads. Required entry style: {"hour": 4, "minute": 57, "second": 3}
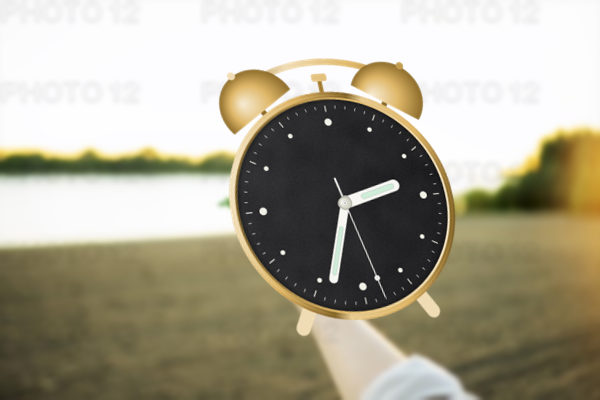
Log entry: {"hour": 2, "minute": 33, "second": 28}
